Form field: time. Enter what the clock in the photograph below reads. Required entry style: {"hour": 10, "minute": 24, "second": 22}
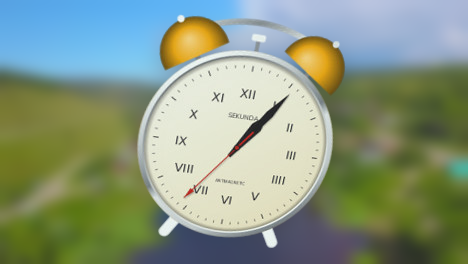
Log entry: {"hour": 1, "minute": 5, "second": 36}
